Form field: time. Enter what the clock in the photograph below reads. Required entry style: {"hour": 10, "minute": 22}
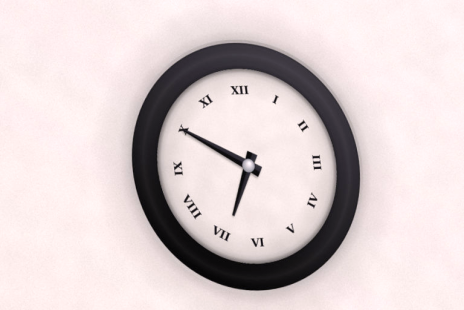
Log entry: {"hour": 6, "minute": 50}
